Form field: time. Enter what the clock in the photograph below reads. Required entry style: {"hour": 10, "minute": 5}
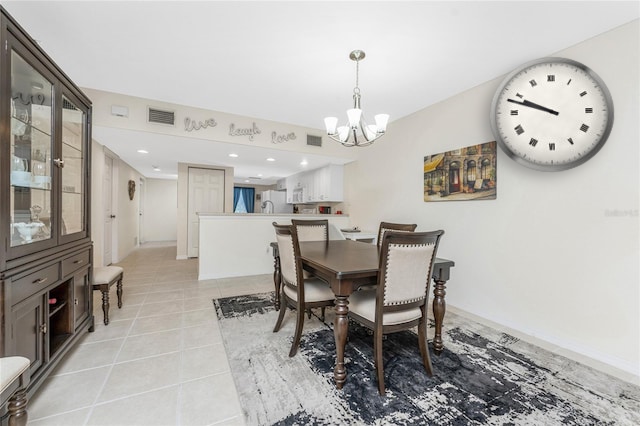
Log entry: {"hour": 9, "minute": 48}
